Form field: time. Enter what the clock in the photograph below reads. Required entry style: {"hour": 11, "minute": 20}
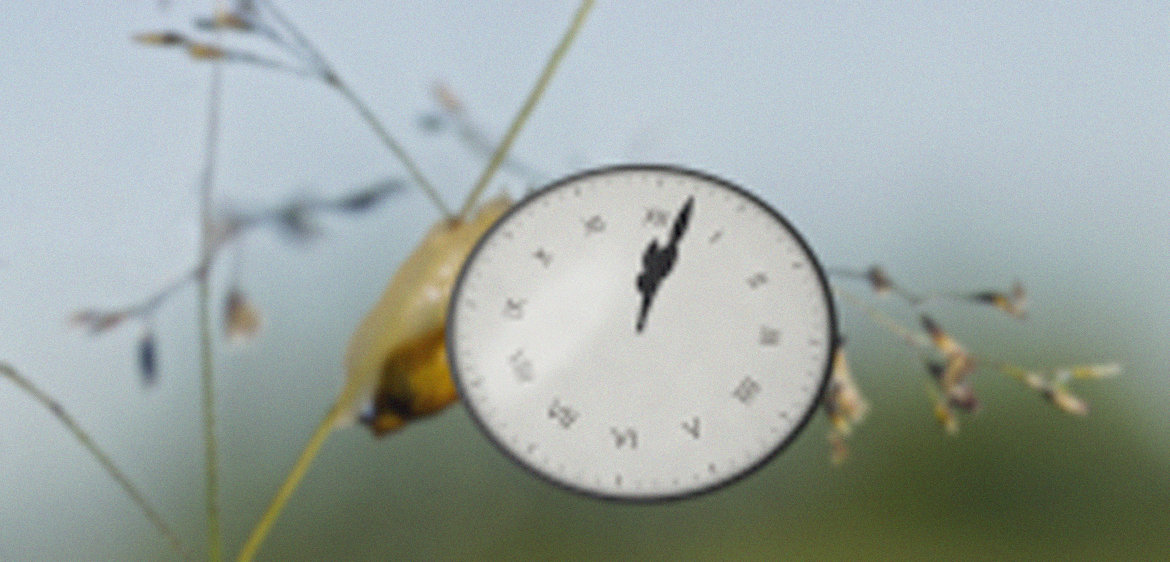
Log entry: {"hour": 12, "minute": 2}
